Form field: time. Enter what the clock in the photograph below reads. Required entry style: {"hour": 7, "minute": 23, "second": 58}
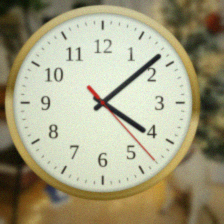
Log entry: {"hour": 4, "minute": 8, "second": 23}
